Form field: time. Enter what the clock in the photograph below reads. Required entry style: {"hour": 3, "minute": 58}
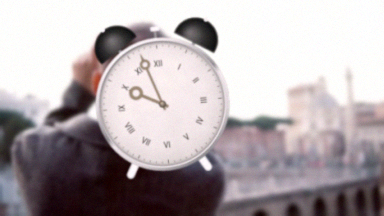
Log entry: {"hour": 9, "minute": 57}
